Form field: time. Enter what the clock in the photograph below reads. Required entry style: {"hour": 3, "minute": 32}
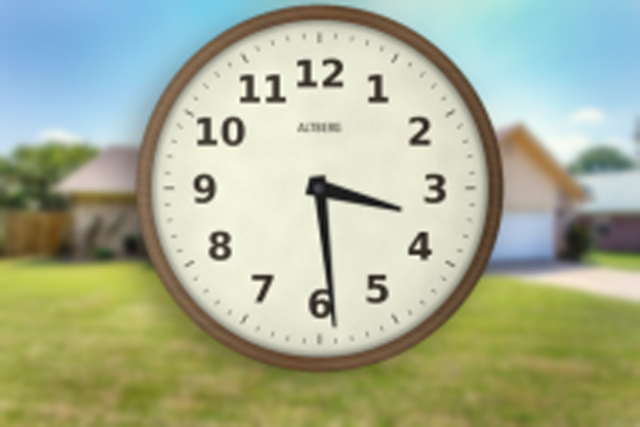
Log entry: {"hour": 3, "minute": 29}
